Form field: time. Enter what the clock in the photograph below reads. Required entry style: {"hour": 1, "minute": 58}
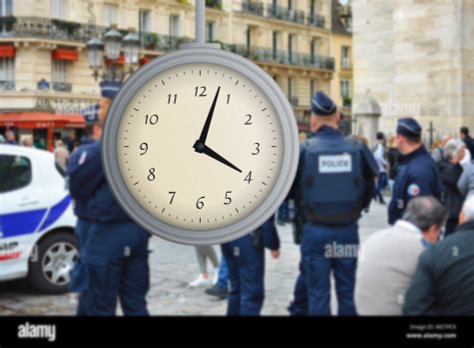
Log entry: {"hour": 4, "minute": 3}
